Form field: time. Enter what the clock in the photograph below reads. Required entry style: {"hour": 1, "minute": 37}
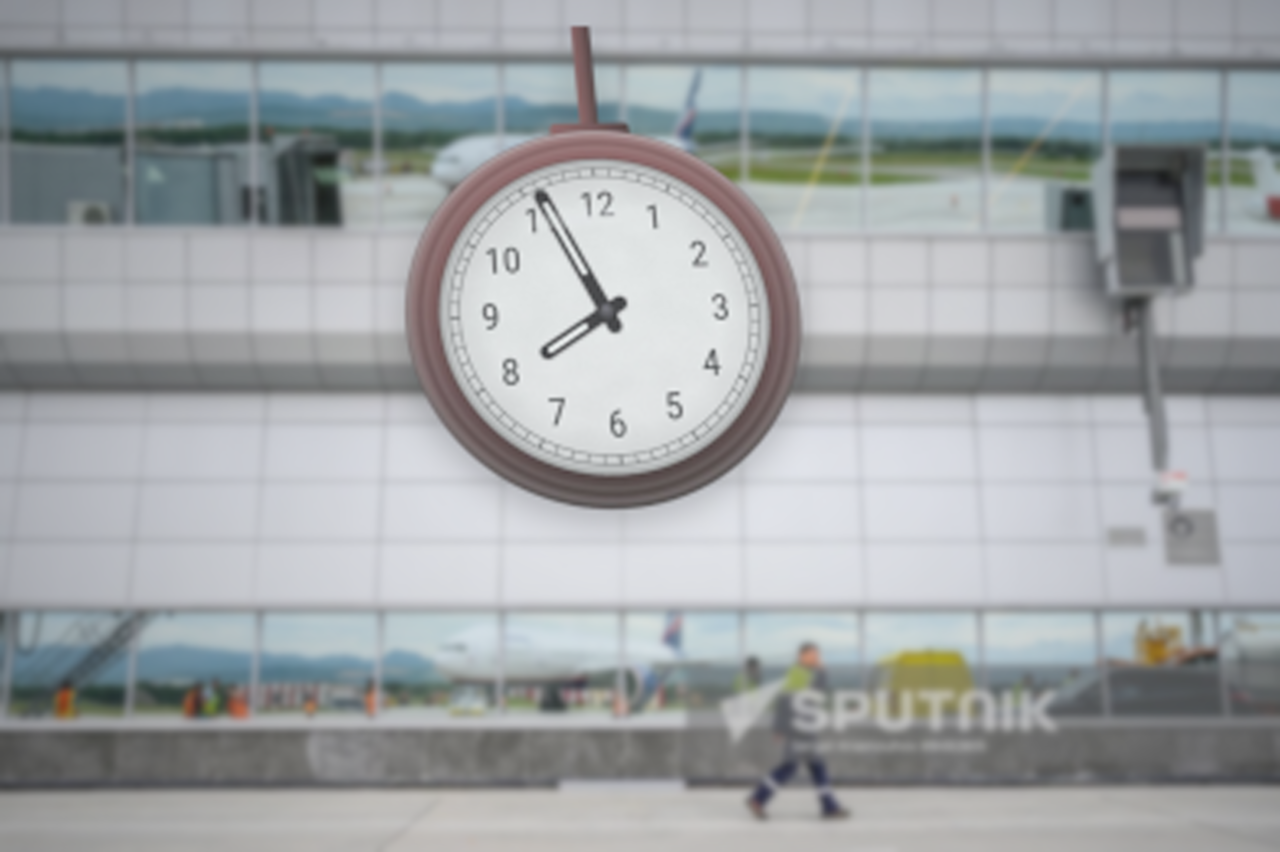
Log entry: {"hour": 7, "minute": 56}
